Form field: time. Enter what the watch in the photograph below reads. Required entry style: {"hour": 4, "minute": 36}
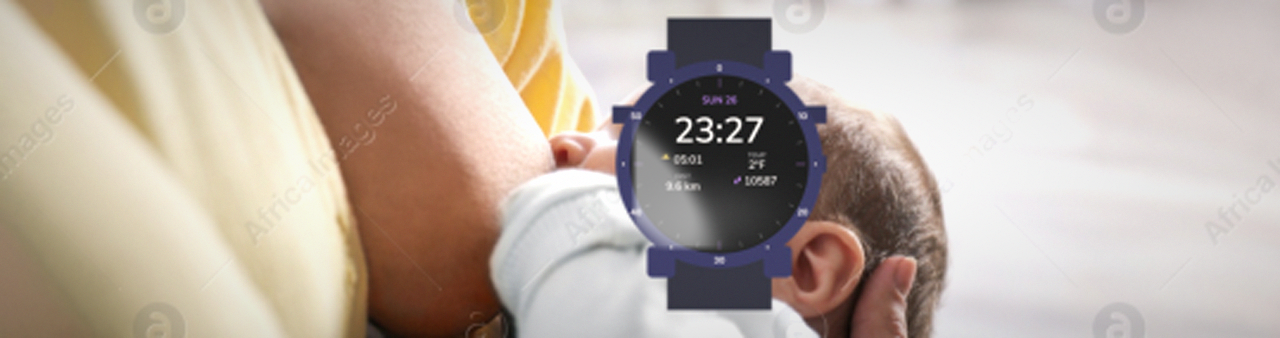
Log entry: {"hour": 23, "minute": 27}
